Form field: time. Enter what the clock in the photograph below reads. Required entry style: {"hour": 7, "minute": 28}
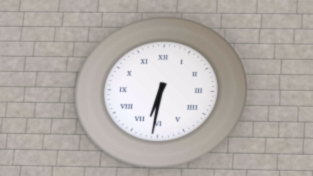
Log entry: {"hour": 6, "minute": 31}
